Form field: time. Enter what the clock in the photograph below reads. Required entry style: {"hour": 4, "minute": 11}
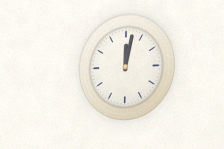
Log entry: {"hour": 12, "minute": 2}
